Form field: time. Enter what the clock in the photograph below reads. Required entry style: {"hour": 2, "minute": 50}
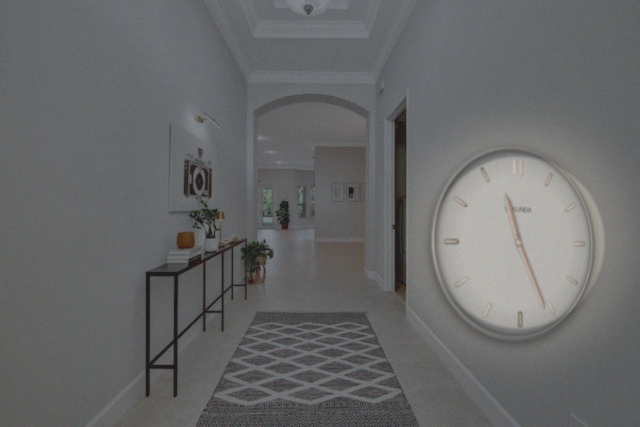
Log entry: {"hour": 11, "minute": 26}
